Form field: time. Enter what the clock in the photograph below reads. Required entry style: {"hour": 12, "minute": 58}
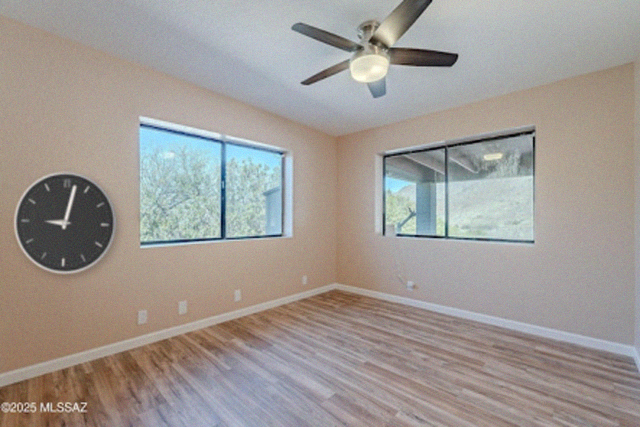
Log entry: {"hour": 9, "minute": 2}
